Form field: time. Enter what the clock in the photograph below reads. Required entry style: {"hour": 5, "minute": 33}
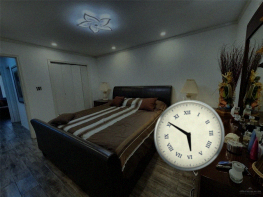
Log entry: {"hour": 5, "minute": 51}
